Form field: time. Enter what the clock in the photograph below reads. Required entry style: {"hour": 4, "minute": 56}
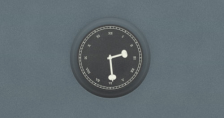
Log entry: {"hour": 2, "minute": 29}
